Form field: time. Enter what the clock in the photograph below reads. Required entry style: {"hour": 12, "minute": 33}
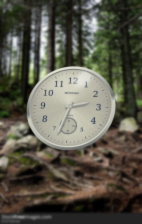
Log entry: {"hour": 2, "minute": 33}
